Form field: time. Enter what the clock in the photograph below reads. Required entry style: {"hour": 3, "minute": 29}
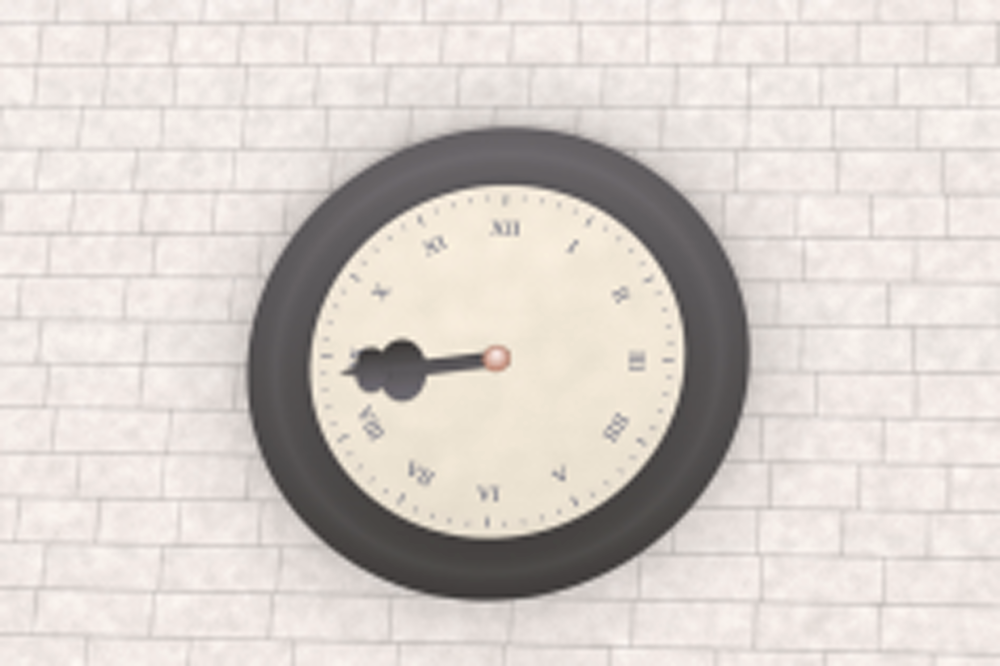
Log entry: {"hour": 8, "minute": 44}
